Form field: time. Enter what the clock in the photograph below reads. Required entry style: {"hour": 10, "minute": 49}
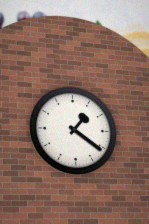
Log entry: {"hour": 1, "minute": 21}
